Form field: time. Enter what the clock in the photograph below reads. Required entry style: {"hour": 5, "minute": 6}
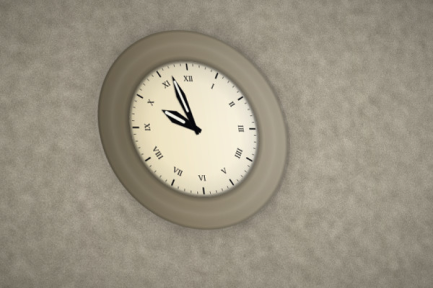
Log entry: {"hour": 9, "minute": 57}
